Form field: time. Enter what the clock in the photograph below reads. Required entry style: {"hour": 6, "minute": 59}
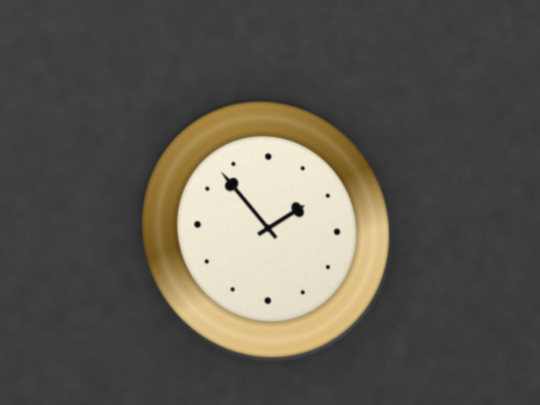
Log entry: {"hour": 1, "minute": 53}
